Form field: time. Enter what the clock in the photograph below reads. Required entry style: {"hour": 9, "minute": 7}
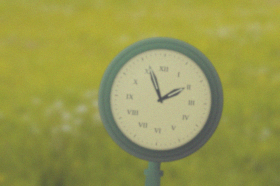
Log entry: {"hour": 1, "minute": 56}
